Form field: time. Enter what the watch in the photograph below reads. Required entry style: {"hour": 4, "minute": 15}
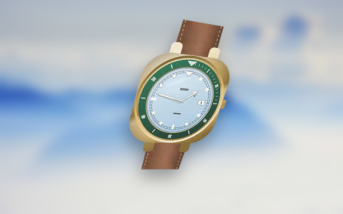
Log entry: {"hour": 1, "minute": 47}
